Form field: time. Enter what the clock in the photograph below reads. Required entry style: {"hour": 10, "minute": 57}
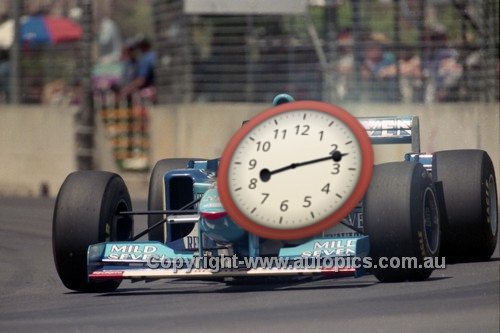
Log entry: {"hour": 8, "minute": 12}
